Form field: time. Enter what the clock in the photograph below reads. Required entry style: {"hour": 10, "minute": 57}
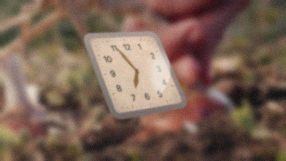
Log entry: {"hour": 6, "minute": 56}
